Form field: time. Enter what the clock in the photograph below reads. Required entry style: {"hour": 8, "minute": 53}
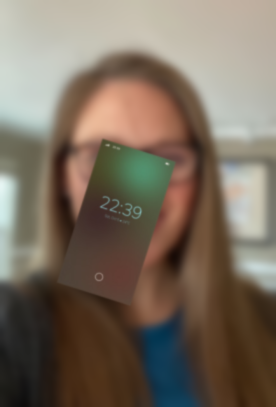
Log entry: {"hour": 22, "minute": 39}
